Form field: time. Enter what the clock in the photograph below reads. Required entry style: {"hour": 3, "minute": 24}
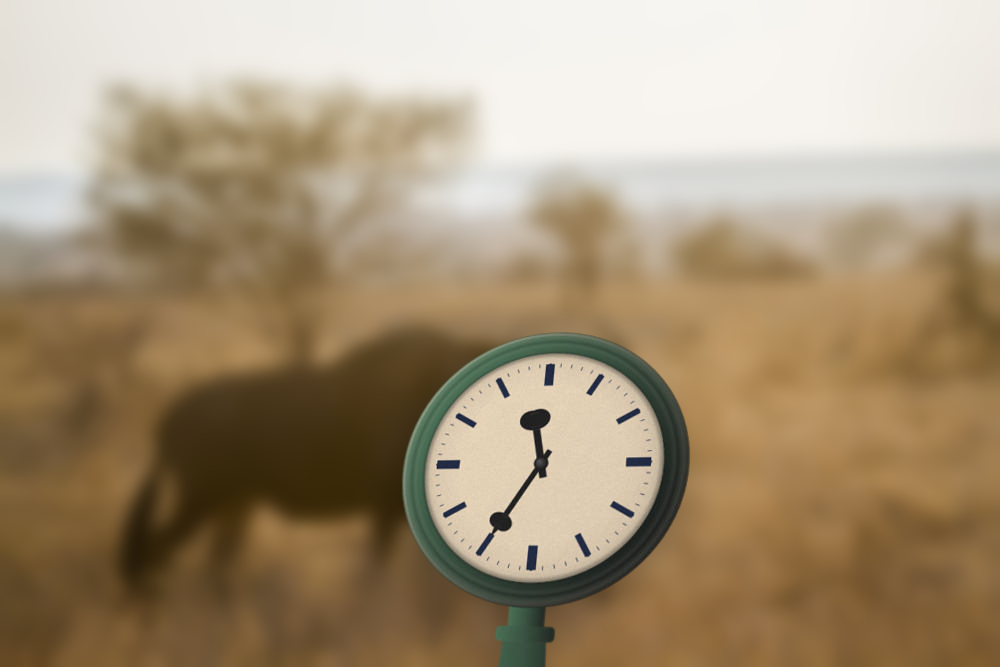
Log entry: {"hour": 11, "minute": 35}
